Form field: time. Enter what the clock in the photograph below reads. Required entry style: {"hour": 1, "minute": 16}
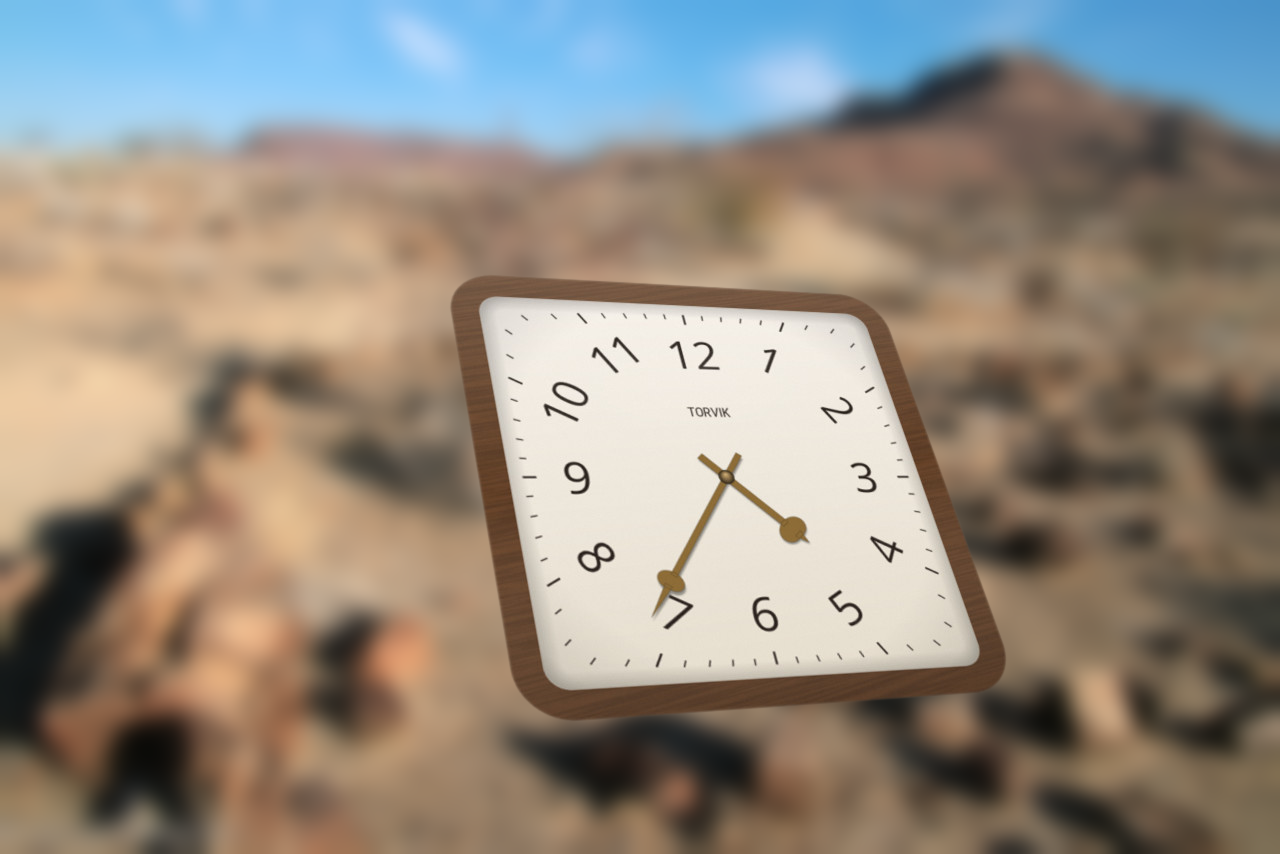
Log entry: {"hour": 4, "minute": 36}
